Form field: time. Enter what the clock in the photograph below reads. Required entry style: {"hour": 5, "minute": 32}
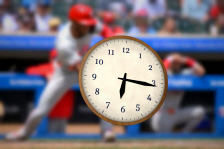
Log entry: {"hour": 6, "minute": 16}
